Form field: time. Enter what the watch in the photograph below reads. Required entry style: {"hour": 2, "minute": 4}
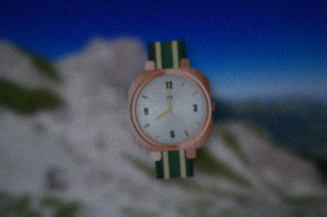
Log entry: {"hour": 8, "minute": 0}
